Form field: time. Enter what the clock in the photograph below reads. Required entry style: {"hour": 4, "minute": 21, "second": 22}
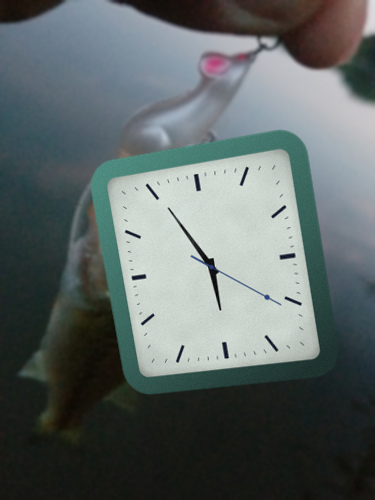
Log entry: {"hour": 5, "minute": 55, "second": 21}
